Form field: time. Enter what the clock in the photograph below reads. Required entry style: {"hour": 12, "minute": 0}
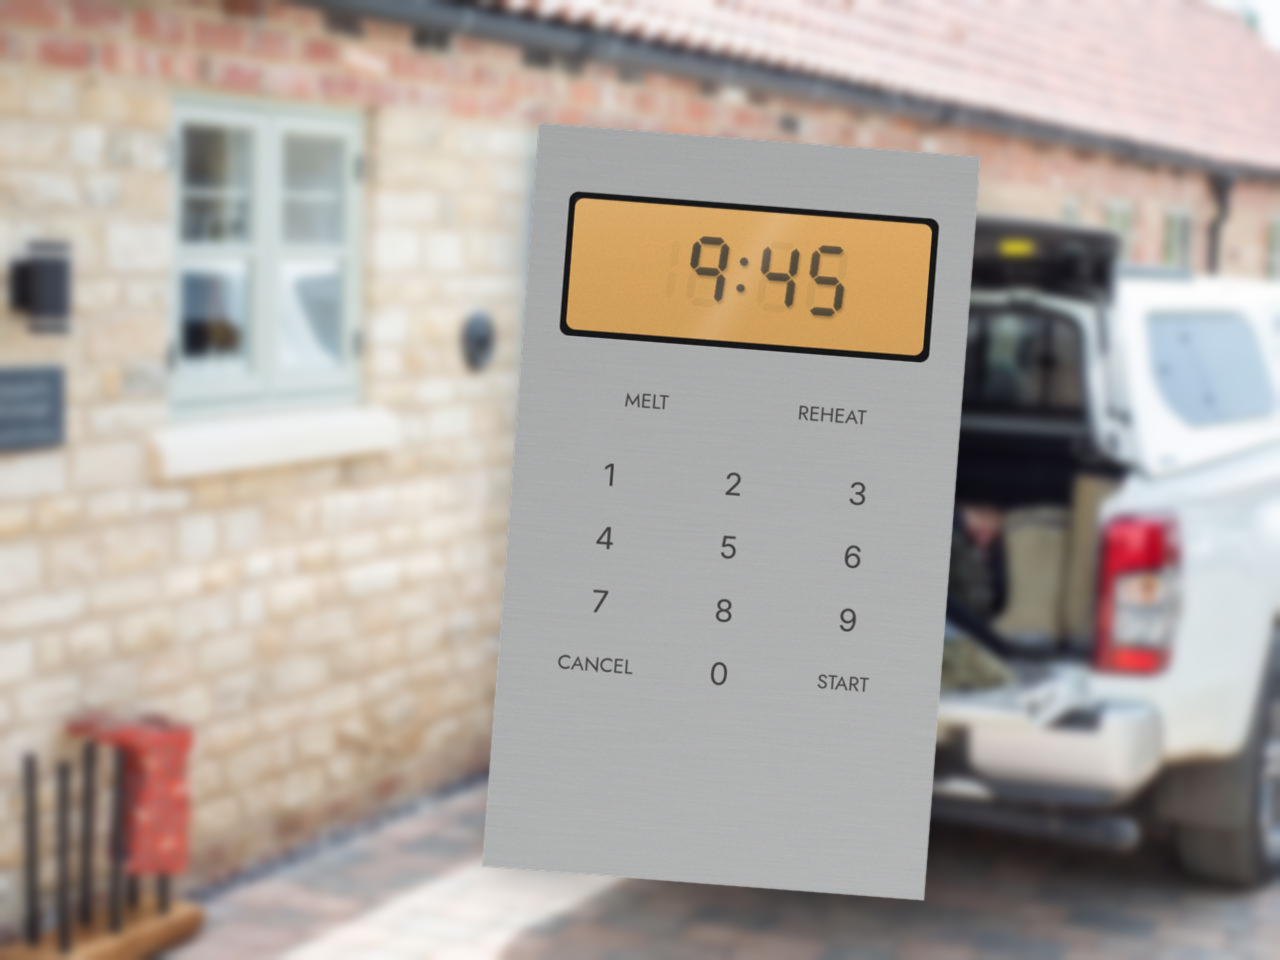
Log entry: {"hour": 9, "minute": 45}
